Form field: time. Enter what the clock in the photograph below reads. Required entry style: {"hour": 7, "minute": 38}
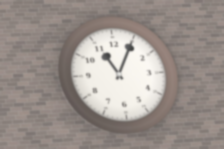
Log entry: {"hour": 11, "minute": 5}
